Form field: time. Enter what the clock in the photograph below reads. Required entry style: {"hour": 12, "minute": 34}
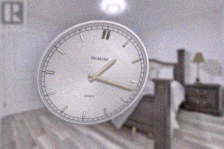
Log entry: {"hour": 1, "minute": 17}
